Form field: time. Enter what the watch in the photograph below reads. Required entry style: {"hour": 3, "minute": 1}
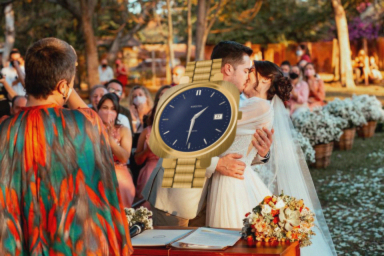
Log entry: {"hour": 1, "minute": 31}
